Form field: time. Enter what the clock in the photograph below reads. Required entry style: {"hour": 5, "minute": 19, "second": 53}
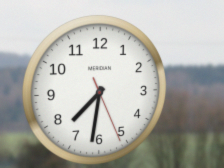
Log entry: {"hour": 7, "minute": 31, "second": 26}
